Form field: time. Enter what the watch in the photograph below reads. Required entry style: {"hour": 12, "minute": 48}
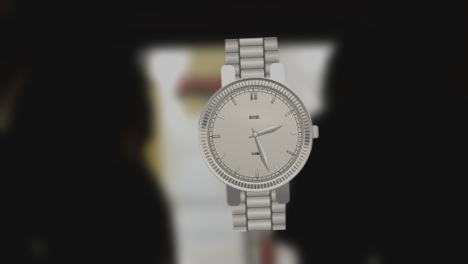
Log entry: {"hour": 2, "minute": 27}
